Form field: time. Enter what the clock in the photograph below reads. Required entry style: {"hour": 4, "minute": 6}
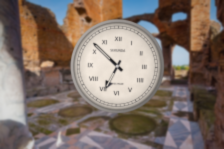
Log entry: {"hour": 6, "minute": 52}
